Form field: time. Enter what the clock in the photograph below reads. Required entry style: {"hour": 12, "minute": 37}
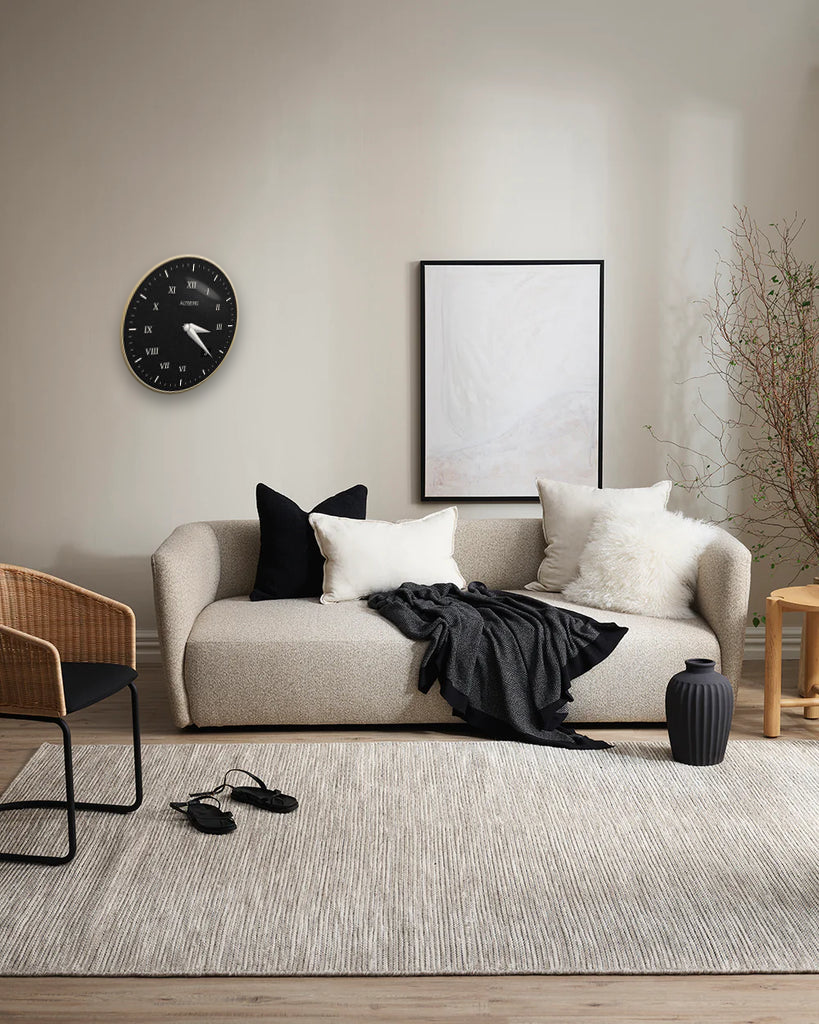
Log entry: {"hour": 3, "minute": 22}
